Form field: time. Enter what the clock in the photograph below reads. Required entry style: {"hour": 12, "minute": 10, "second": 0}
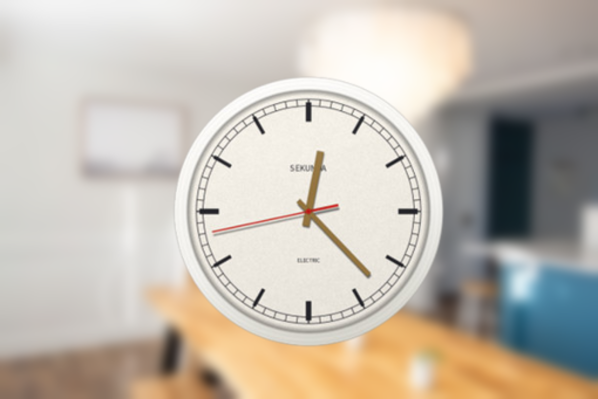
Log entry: {"hour": 12, "minute": 22, "second": 43}
